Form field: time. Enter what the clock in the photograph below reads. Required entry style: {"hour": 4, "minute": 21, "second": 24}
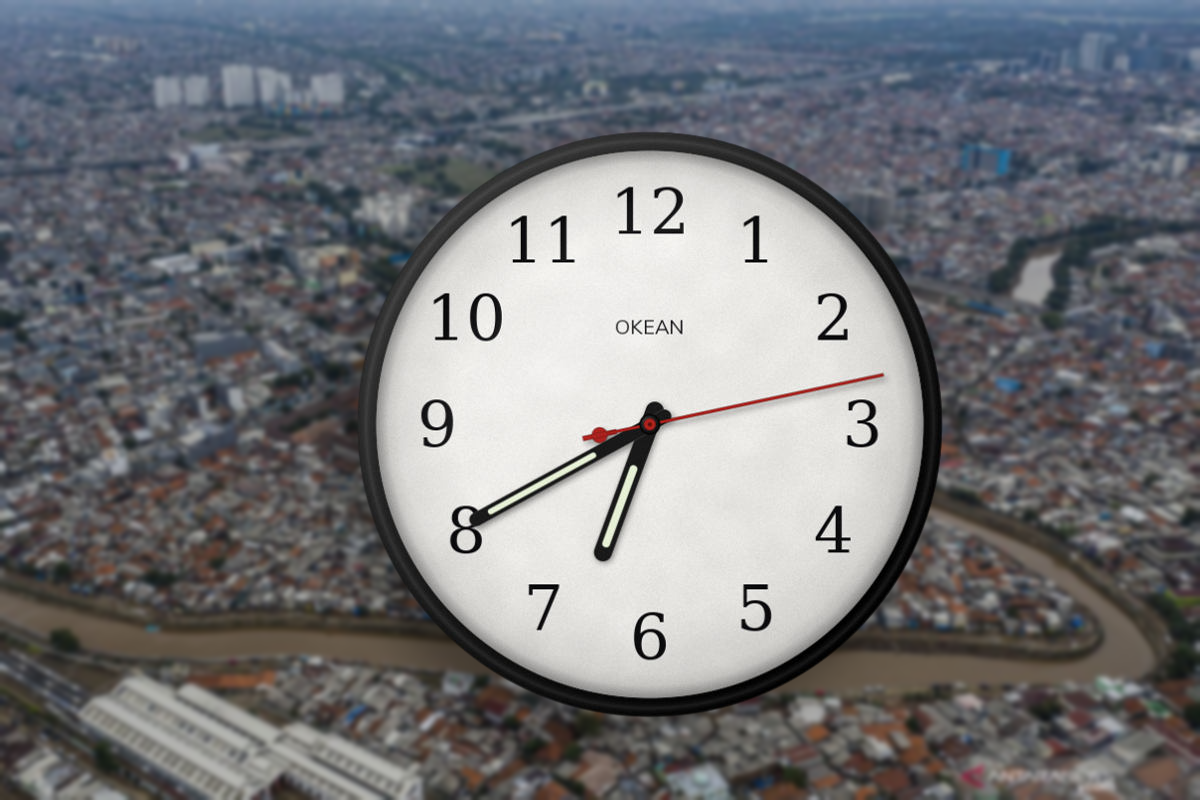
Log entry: {"hour": 6, "minute": 40, "second": 13}
